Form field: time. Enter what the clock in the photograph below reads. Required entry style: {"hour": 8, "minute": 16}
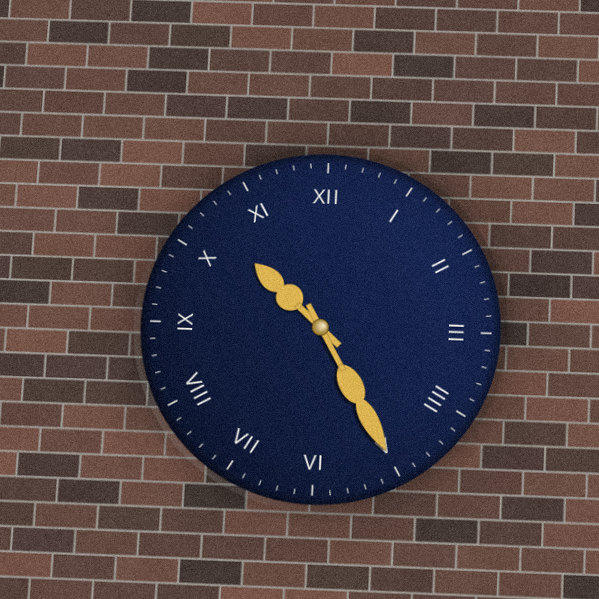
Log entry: {"hour": 10, "minute": 25}
